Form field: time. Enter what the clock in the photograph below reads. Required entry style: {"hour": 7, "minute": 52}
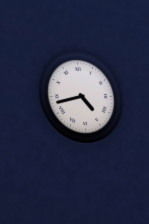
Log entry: {"hour": 4, "minute": 43}
